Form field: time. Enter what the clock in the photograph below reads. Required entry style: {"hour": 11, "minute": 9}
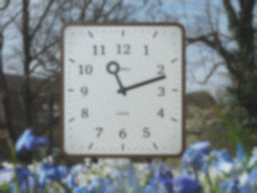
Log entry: {"hour": 11, "minute": 12}
